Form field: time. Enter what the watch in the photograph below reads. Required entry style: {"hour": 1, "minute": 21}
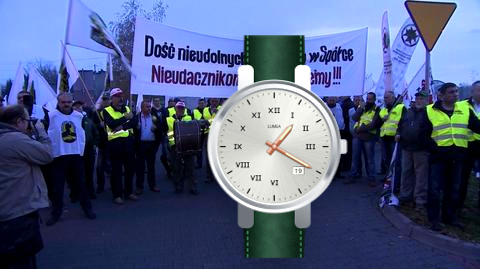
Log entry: {"hour": 1, "minute": 20}
